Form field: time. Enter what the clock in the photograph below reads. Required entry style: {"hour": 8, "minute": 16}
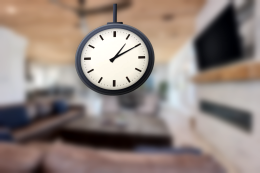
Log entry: {"hour": 1, "minute": 10}
